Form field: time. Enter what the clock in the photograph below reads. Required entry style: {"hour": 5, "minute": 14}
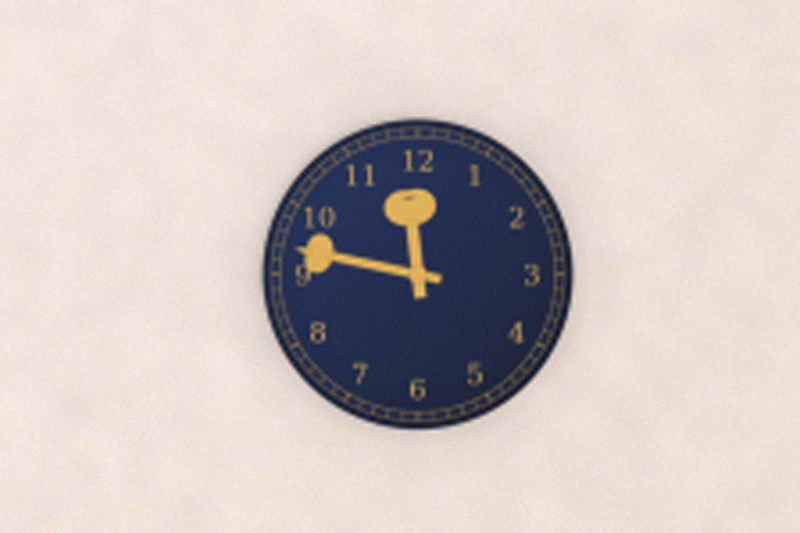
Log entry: {"hour": 11, "minute": 47}
